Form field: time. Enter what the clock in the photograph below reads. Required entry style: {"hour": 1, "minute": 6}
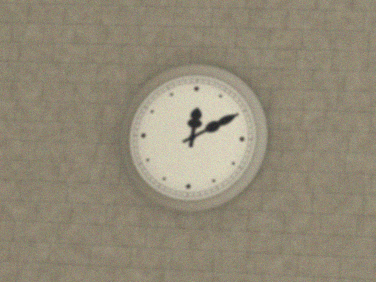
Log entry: {"hour": 12, "minute": 10}
